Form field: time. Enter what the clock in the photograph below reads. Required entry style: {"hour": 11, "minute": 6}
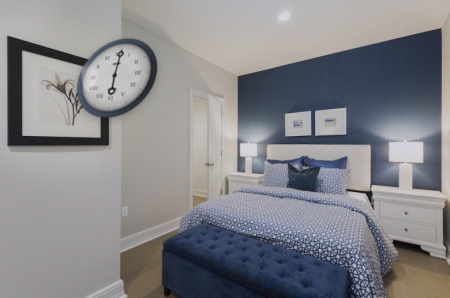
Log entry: {"hour": 6, "minute": 1}
